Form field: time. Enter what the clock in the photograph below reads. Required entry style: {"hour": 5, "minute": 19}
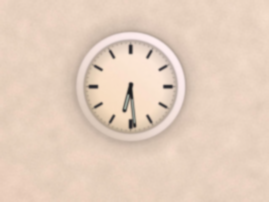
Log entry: {"hour": 6, "minute": 29}
